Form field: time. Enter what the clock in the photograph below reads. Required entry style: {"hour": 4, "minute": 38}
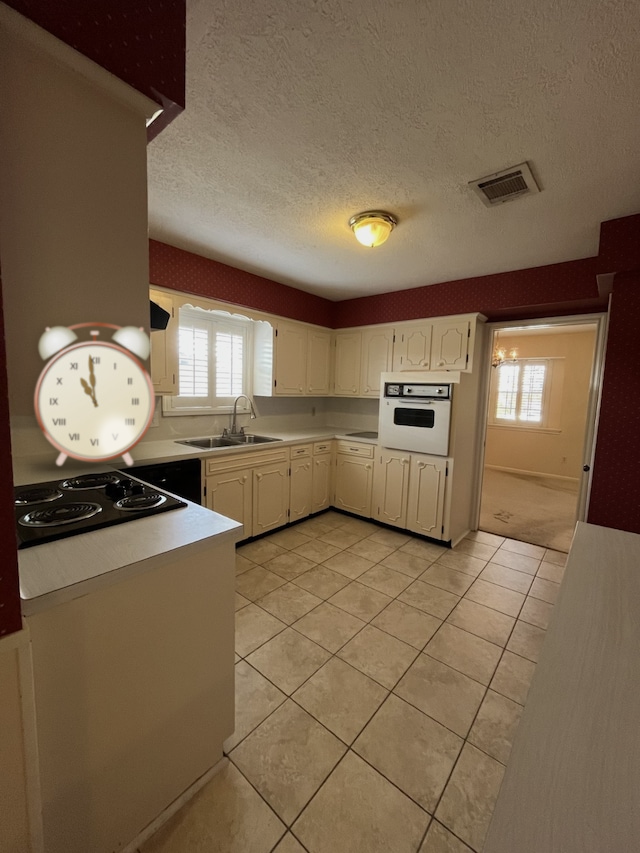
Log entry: {"hour": 10, "minute": 59}
